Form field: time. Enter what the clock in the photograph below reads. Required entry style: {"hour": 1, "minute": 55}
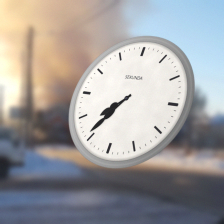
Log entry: {"hour": 7, "minute": 36}
